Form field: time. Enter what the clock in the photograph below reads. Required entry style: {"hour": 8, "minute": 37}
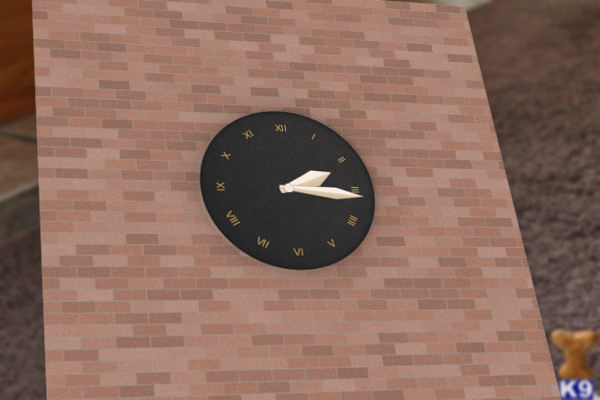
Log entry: {"hour": 2, "minute": 16}
